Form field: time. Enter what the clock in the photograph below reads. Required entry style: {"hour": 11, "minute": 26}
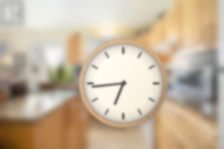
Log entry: {"hour": 6, "minute": 44}
